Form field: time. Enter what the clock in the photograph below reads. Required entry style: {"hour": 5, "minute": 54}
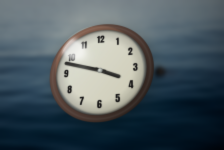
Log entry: {"hour": 3, "minute": 48}
